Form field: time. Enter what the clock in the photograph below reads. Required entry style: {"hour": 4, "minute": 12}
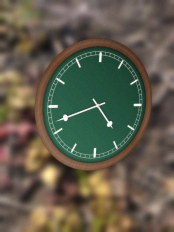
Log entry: {"hour": 4, "minute": 42}
